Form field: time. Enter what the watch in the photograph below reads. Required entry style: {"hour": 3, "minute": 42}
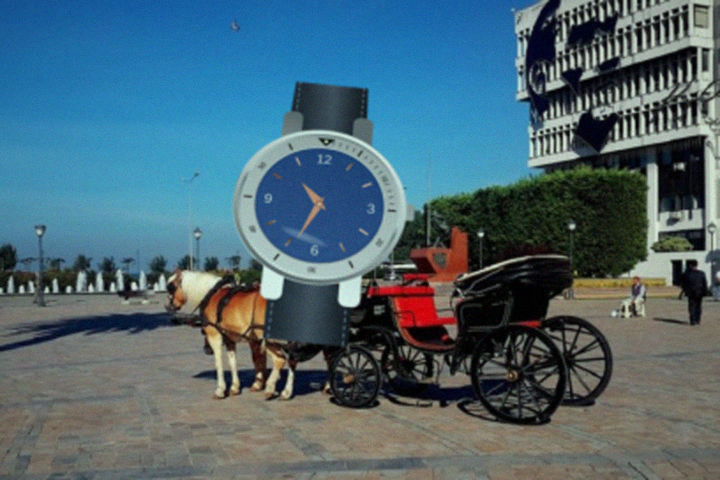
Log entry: {"hour": 10, "minute": 34}
